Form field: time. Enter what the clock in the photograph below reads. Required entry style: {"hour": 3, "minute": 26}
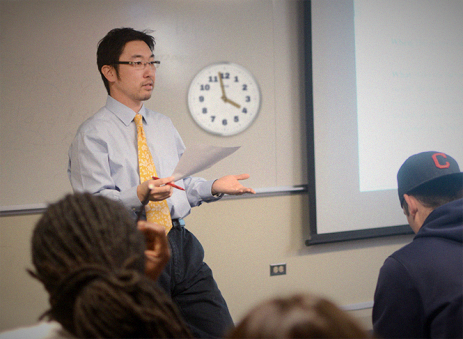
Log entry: {"hour": 3, "minute": 58}
